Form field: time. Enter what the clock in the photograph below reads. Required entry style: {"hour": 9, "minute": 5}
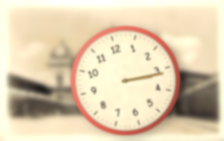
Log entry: {"hour": 3, "minute": 16}
